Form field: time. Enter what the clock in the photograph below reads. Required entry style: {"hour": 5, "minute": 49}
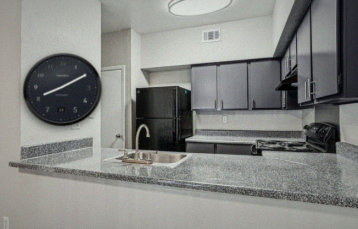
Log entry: {"hour": 8, "minute": 10}
